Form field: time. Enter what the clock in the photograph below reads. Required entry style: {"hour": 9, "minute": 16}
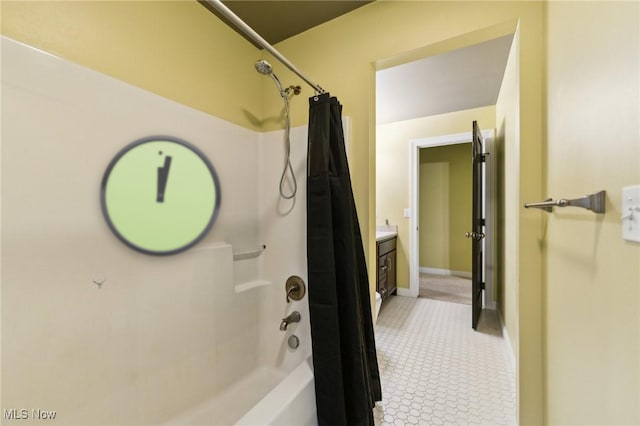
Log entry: {"hour": 12, "minute": 2}
